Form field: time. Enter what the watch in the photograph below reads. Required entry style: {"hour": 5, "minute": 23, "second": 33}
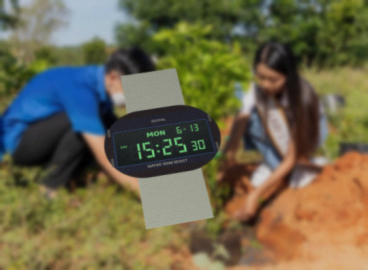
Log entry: {"hour": 15, "minute": 25, "second": 30}
